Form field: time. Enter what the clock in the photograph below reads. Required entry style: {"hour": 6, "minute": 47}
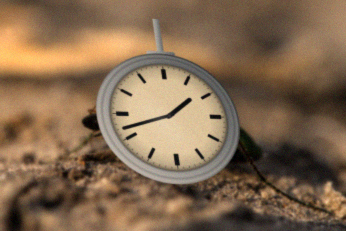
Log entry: {"hour": 1, "minute": 42}
